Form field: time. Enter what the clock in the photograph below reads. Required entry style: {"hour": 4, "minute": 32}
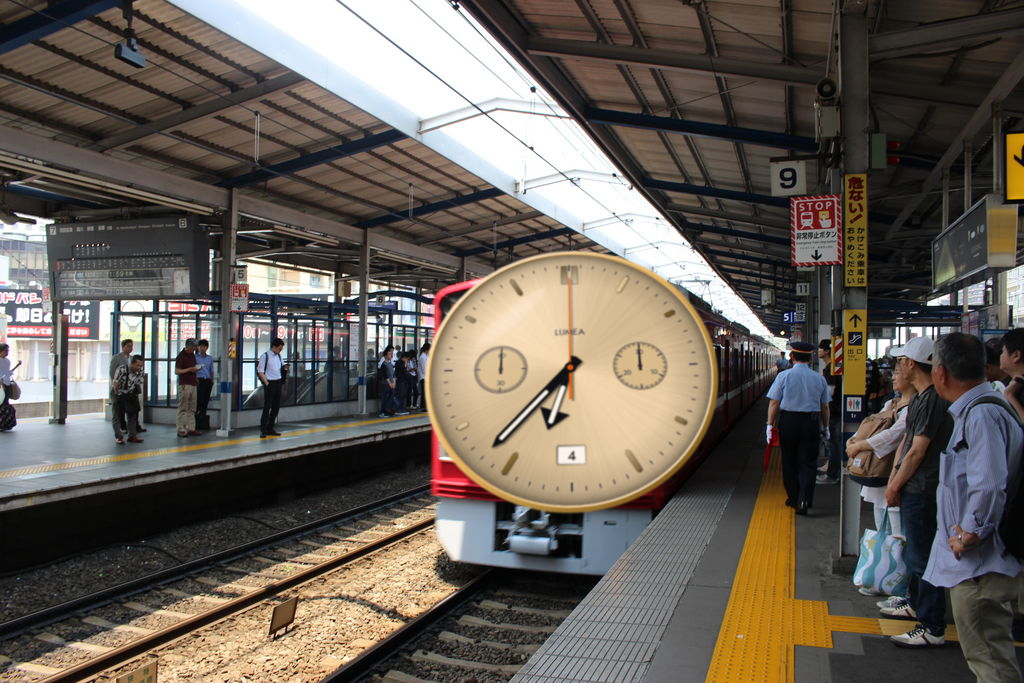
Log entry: {"hour": 6, "minute": 37}
